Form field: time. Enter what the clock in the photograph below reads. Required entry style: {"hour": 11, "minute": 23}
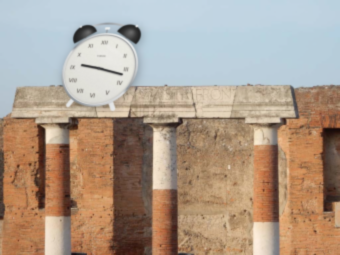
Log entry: {"hour": 9, "minute": 17}
